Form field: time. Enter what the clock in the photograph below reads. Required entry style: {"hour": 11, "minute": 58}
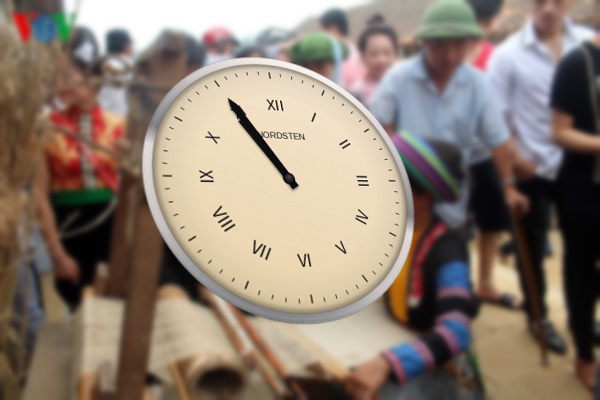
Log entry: {"hour": 10, "minute": 55}
